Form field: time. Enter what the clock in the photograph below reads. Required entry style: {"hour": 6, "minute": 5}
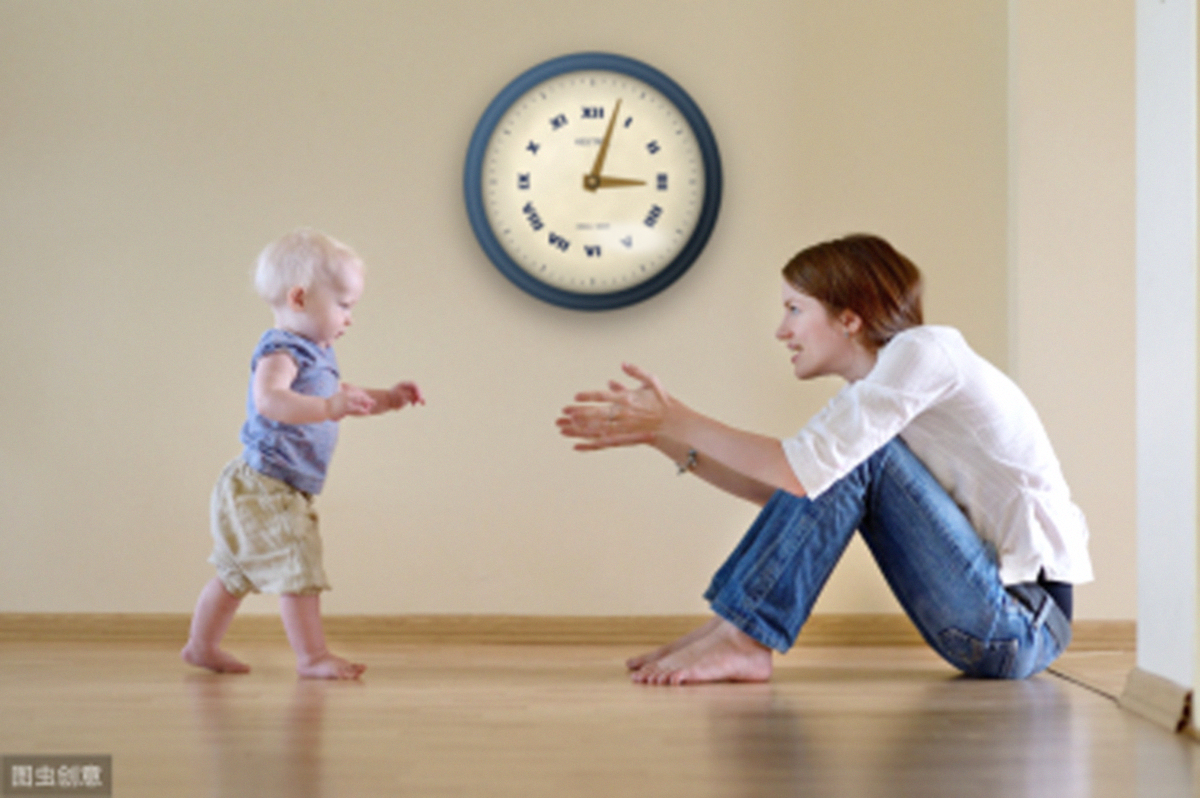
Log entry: {"hour": 3, "minute": 3}
